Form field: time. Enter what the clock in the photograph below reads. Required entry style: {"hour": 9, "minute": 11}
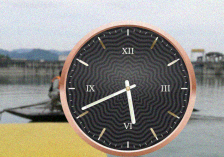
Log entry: {"hour": 5, "minute": 41}
